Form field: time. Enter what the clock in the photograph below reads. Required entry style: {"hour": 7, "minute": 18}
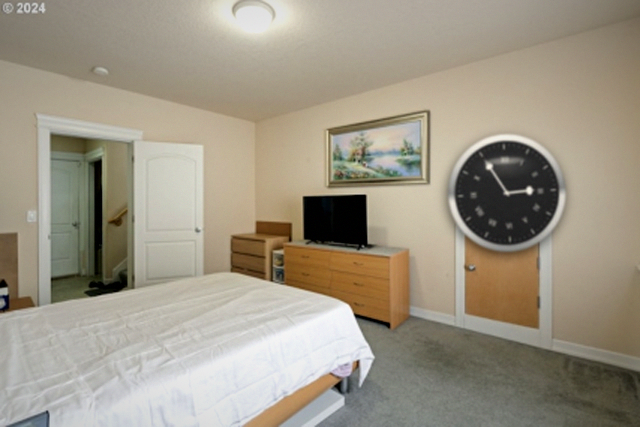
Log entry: {"hour": 2, "minute": 55}
